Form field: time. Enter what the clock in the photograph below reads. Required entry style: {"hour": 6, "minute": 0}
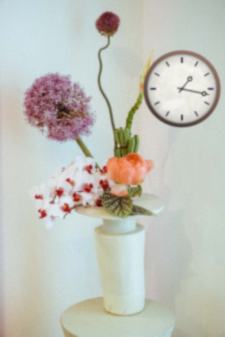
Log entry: {"hour": 1, "minute": 17}
